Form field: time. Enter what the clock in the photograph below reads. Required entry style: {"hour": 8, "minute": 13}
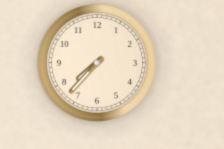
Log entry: {"hour": 7, "minute": 37}
